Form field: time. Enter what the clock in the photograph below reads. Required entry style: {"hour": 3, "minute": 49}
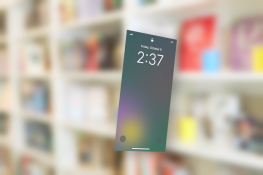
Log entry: {"hour": 2, "minute": 37}
